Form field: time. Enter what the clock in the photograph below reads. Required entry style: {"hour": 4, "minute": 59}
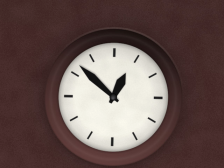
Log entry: {"hour": 12, "minute": 52}
